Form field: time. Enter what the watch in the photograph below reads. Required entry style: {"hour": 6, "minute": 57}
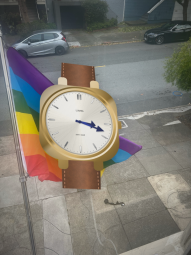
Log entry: {"hour": 3, "minute": 18}
